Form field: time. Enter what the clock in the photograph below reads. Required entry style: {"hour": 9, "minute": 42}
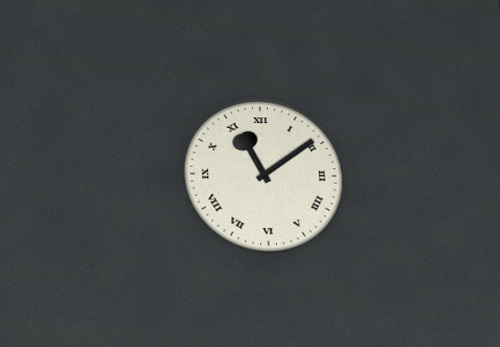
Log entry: {"hour": 11, "minute": 9}
